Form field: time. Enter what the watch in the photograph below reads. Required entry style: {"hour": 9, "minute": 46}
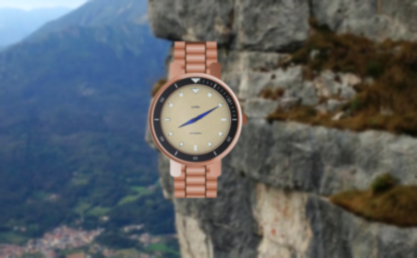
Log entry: {"hour": 8, "minute": 10}
